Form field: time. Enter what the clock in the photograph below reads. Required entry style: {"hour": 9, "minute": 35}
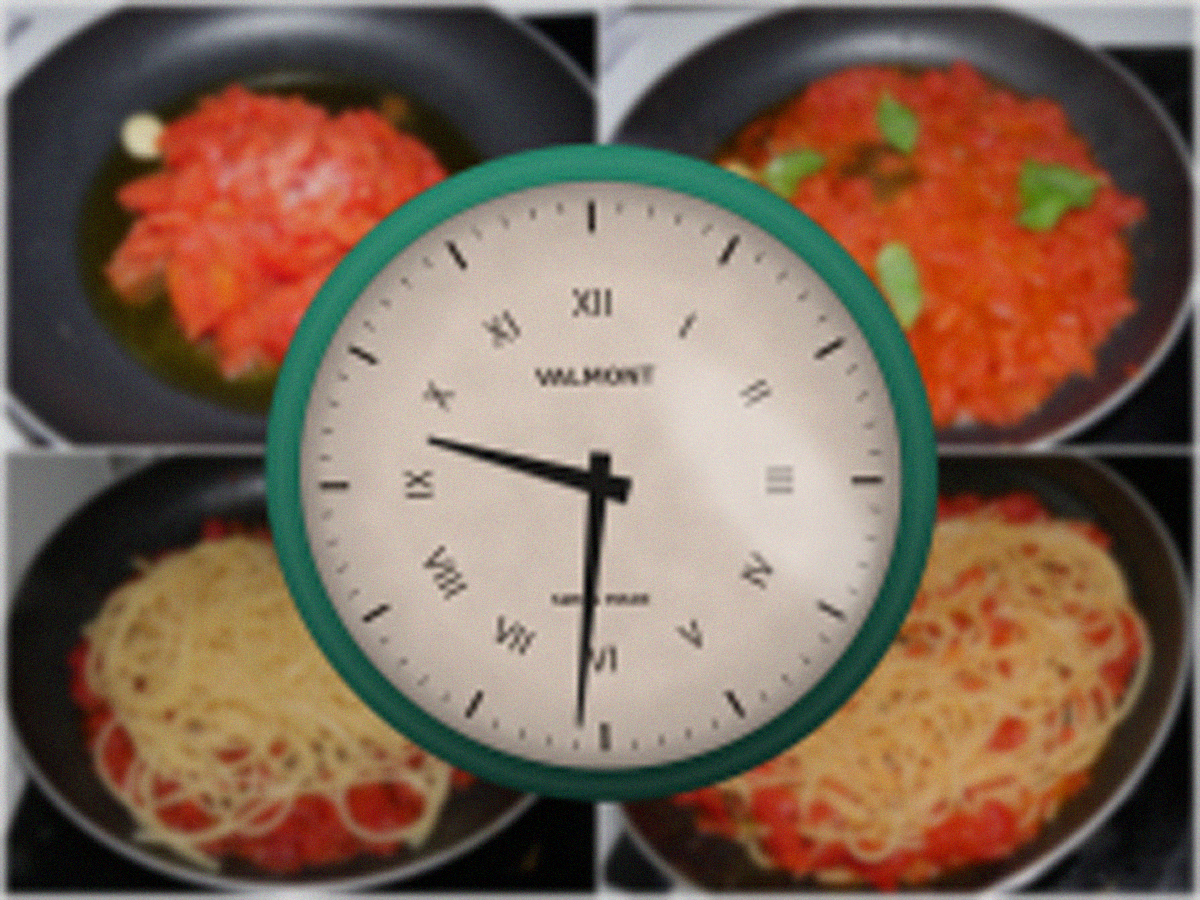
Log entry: {"hour": 9, "minute": 31}
